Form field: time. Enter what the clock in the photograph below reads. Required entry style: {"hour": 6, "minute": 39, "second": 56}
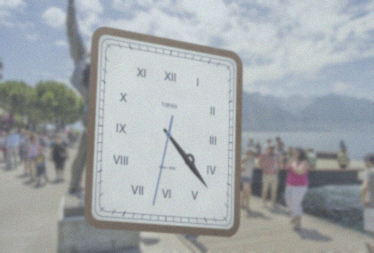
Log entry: {"hour": 4, "minute": 22, "second": 32}
